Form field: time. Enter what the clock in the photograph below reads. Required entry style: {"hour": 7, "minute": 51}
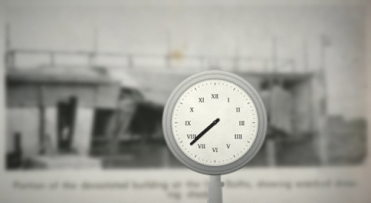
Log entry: {"hour": 7, "minute": 38}
